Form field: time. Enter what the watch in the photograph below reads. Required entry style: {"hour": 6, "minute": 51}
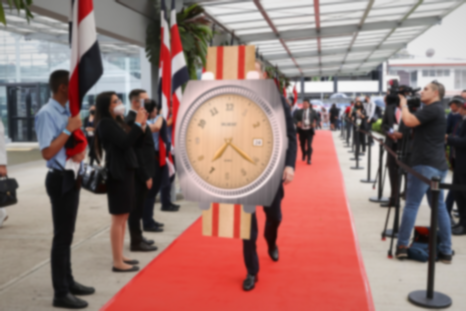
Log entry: {"hour": 7, "minute": 21}
